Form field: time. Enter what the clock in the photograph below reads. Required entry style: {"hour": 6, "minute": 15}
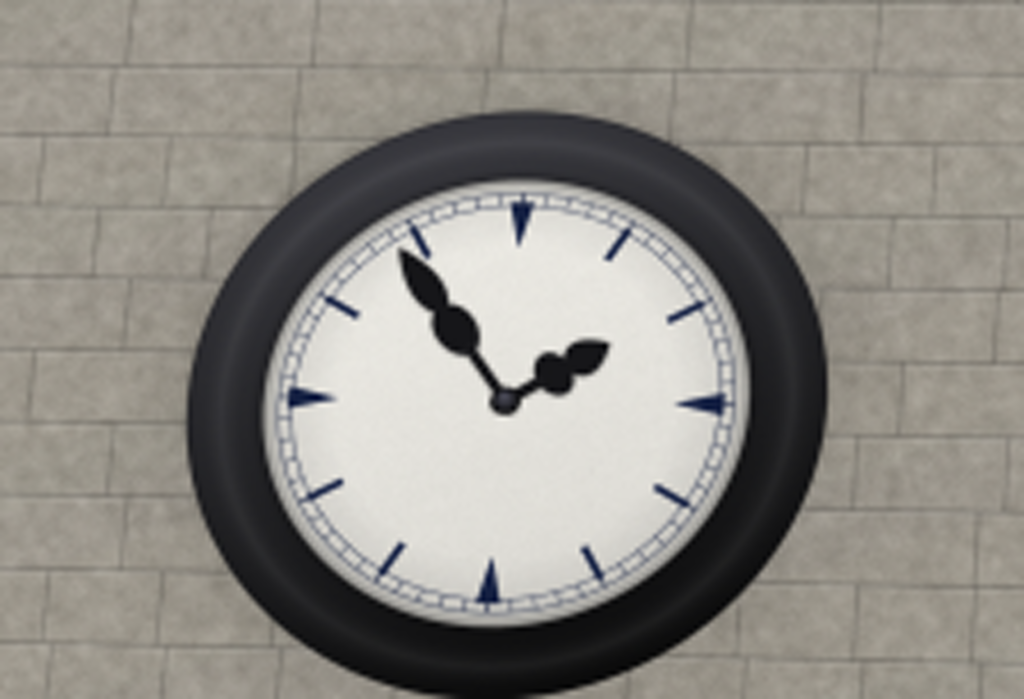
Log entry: {"hour": 1, "minute": 54}
